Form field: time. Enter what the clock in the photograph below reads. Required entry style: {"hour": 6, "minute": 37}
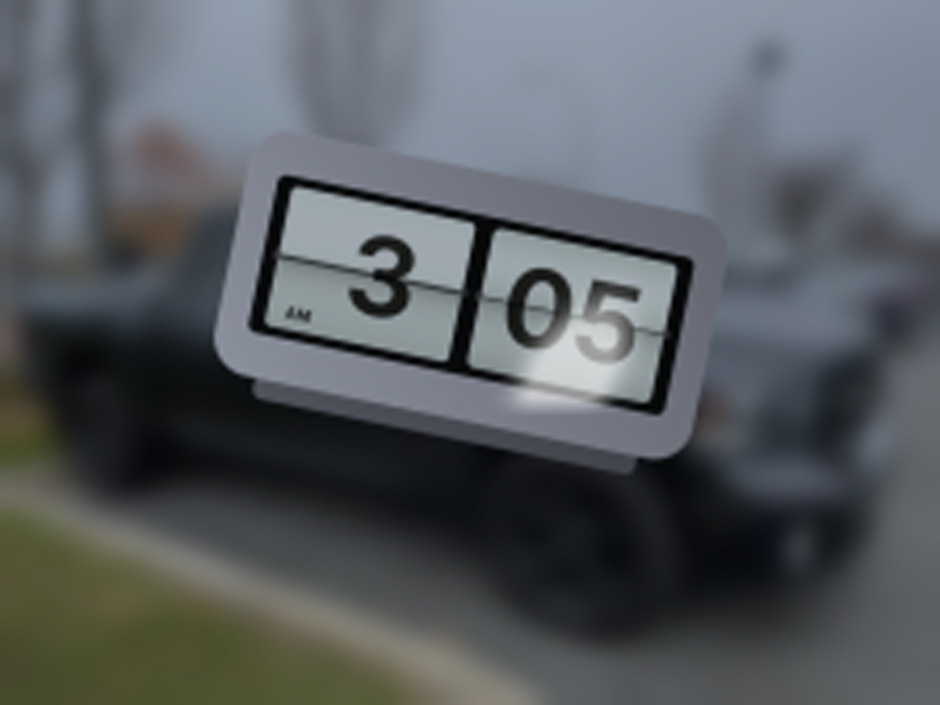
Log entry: {"hour": 3, "minute": 5}
